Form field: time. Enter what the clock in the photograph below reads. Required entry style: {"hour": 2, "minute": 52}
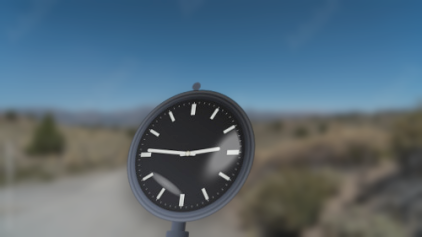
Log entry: {"hour": 2, "minute": 46}
